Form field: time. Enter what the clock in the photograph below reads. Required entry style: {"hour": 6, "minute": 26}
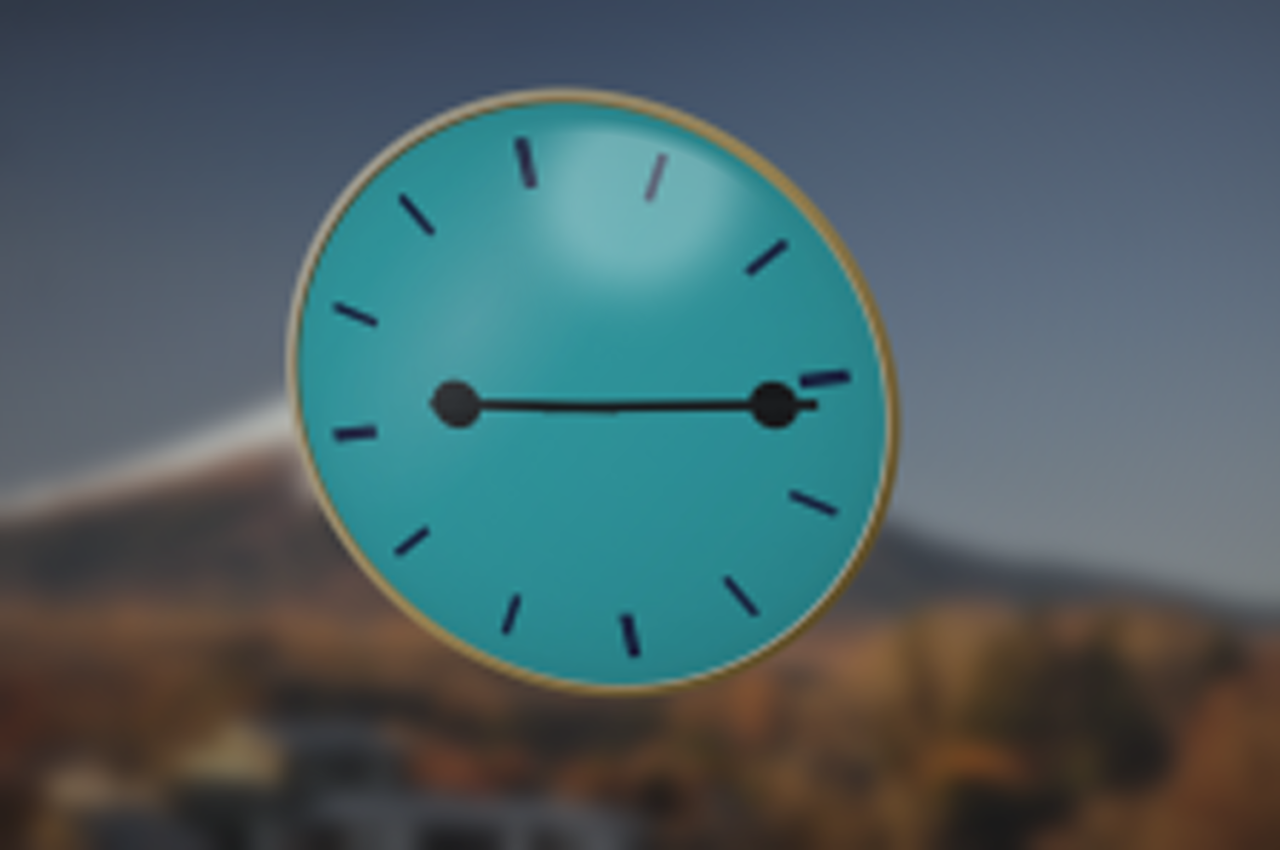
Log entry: {"hour": 9, "minute": 16}
